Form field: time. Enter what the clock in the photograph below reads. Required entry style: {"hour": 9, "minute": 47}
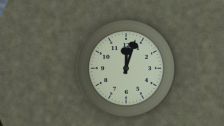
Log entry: {"hour": 12, "minute": 3}
